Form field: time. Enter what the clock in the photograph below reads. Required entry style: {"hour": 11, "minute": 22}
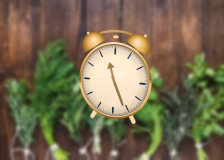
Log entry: {"hour": 11, "minute": 26}
